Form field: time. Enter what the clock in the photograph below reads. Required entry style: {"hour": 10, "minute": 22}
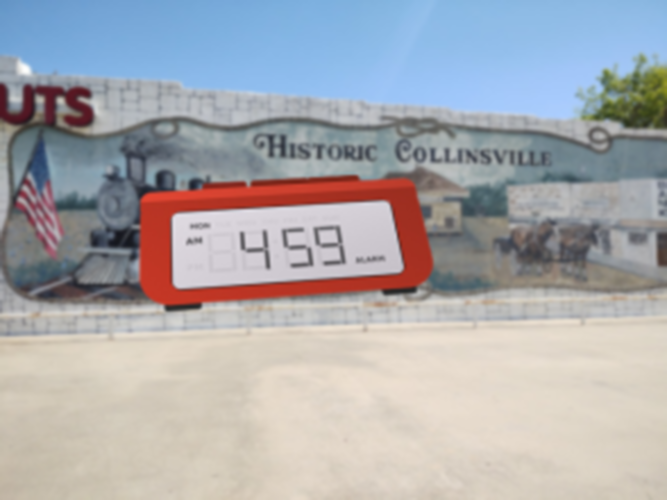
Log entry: {"hour": 4, "minute": 59}
